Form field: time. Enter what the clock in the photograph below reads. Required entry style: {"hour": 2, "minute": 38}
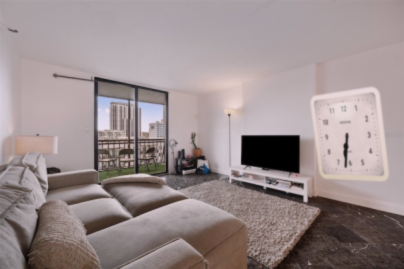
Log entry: {"hour": 6, "minute": 32}
